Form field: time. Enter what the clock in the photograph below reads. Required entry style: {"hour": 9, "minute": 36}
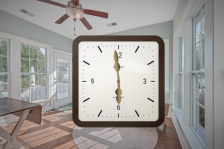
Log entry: {"hour": 5, "minute": 59}
